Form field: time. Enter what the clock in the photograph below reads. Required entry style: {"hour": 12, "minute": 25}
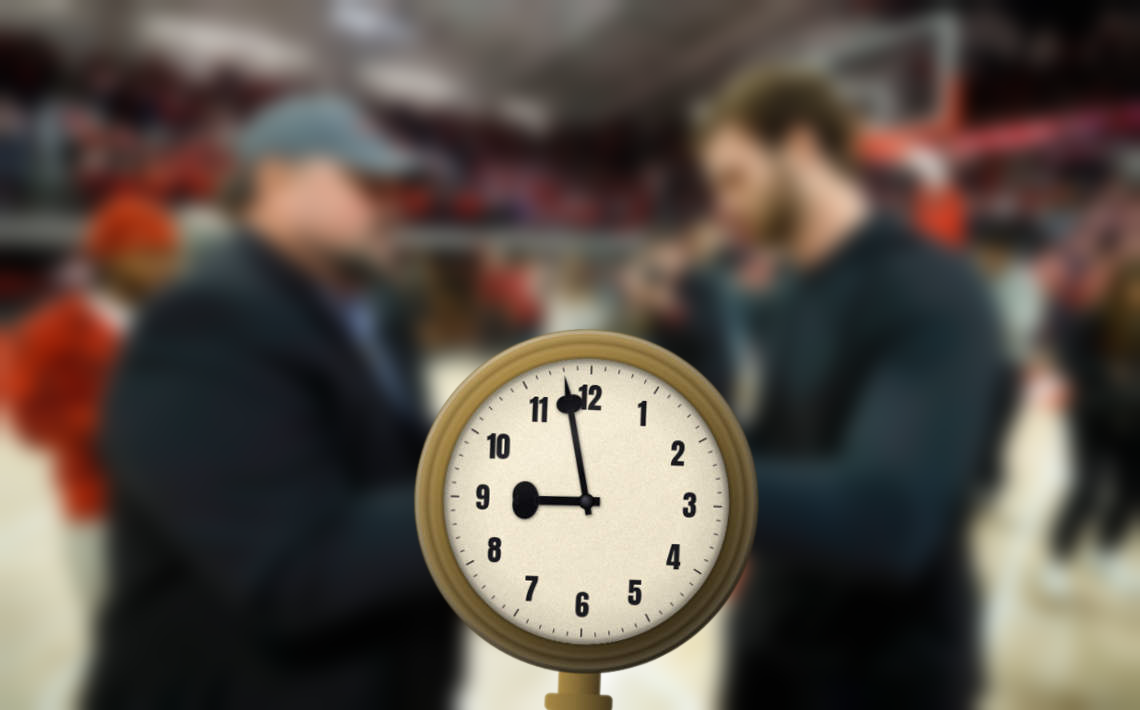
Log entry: {"hour": 8, "minute": 58}
